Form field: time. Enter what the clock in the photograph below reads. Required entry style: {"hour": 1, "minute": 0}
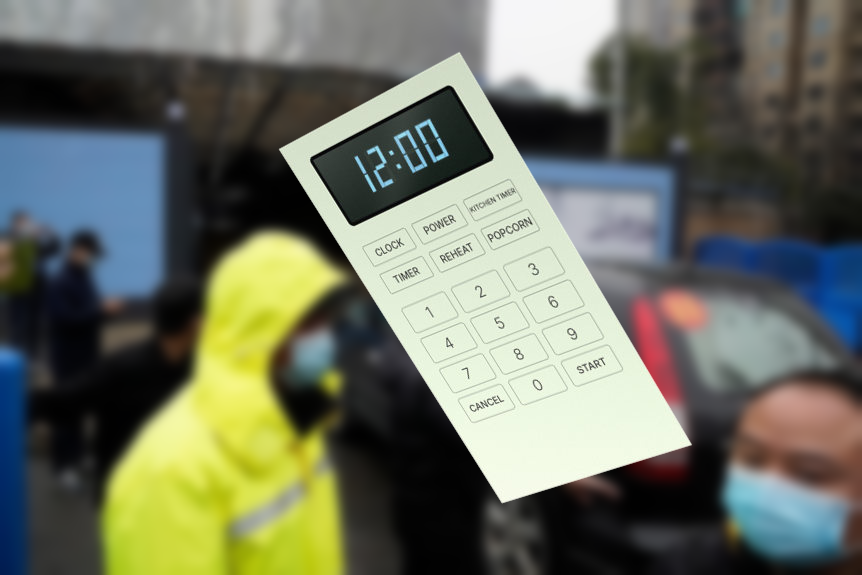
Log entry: {"hour": 12, "minute": 0}
